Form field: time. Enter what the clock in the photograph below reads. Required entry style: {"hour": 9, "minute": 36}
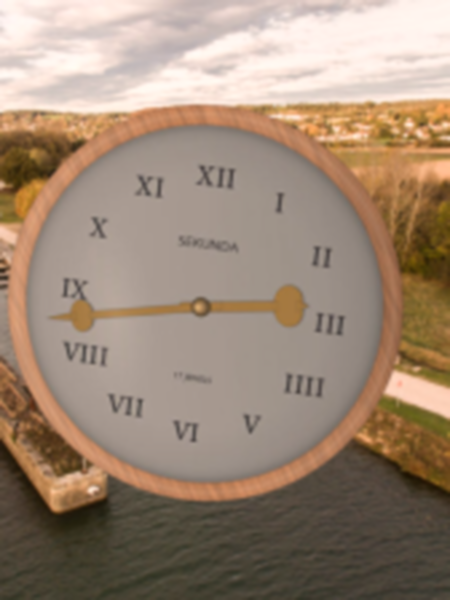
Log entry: {"hour": 2, "minute": 43}
